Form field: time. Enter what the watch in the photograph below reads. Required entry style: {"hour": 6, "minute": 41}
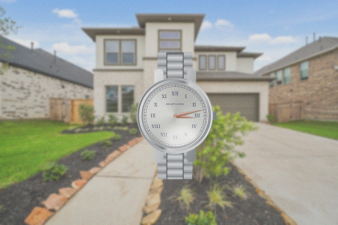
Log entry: {"hour": 3, "minute": 13}
